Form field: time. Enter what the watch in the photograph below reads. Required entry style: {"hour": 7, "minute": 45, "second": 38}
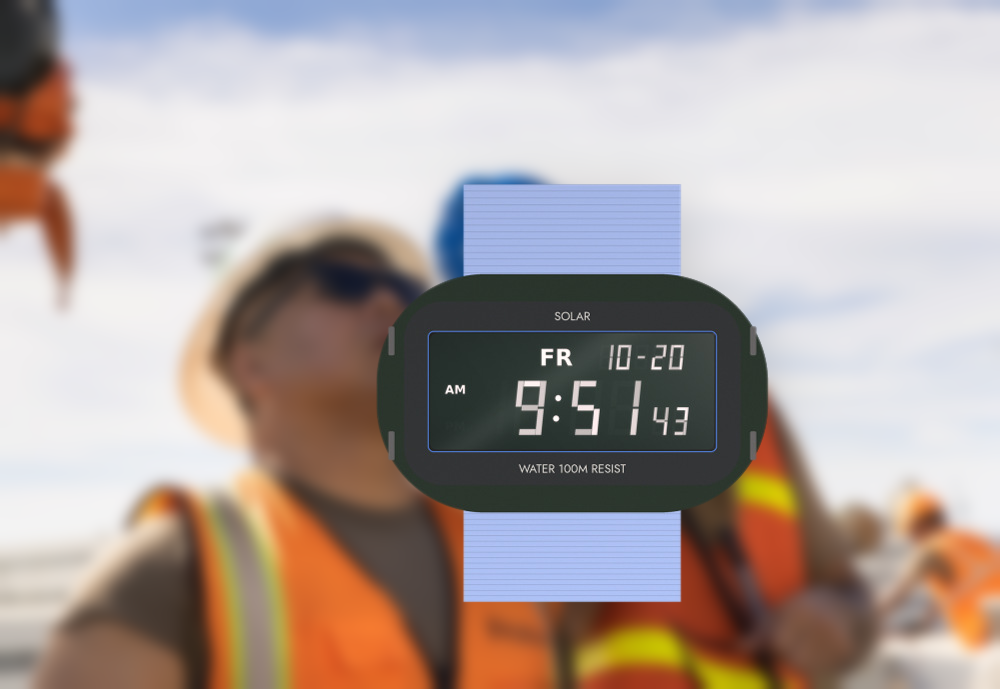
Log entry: {"hour": 9, "minute": 51, "second": 43}
